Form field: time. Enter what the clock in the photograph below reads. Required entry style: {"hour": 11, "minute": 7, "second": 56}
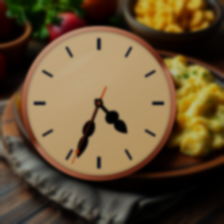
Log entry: {"hour": 4, "minute": 33, "second": 34}
